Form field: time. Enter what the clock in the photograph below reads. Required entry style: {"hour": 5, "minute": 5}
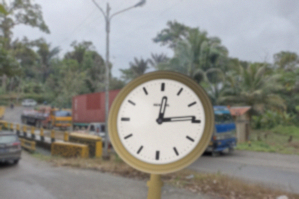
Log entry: {"hour": 12, "minute": 14}
